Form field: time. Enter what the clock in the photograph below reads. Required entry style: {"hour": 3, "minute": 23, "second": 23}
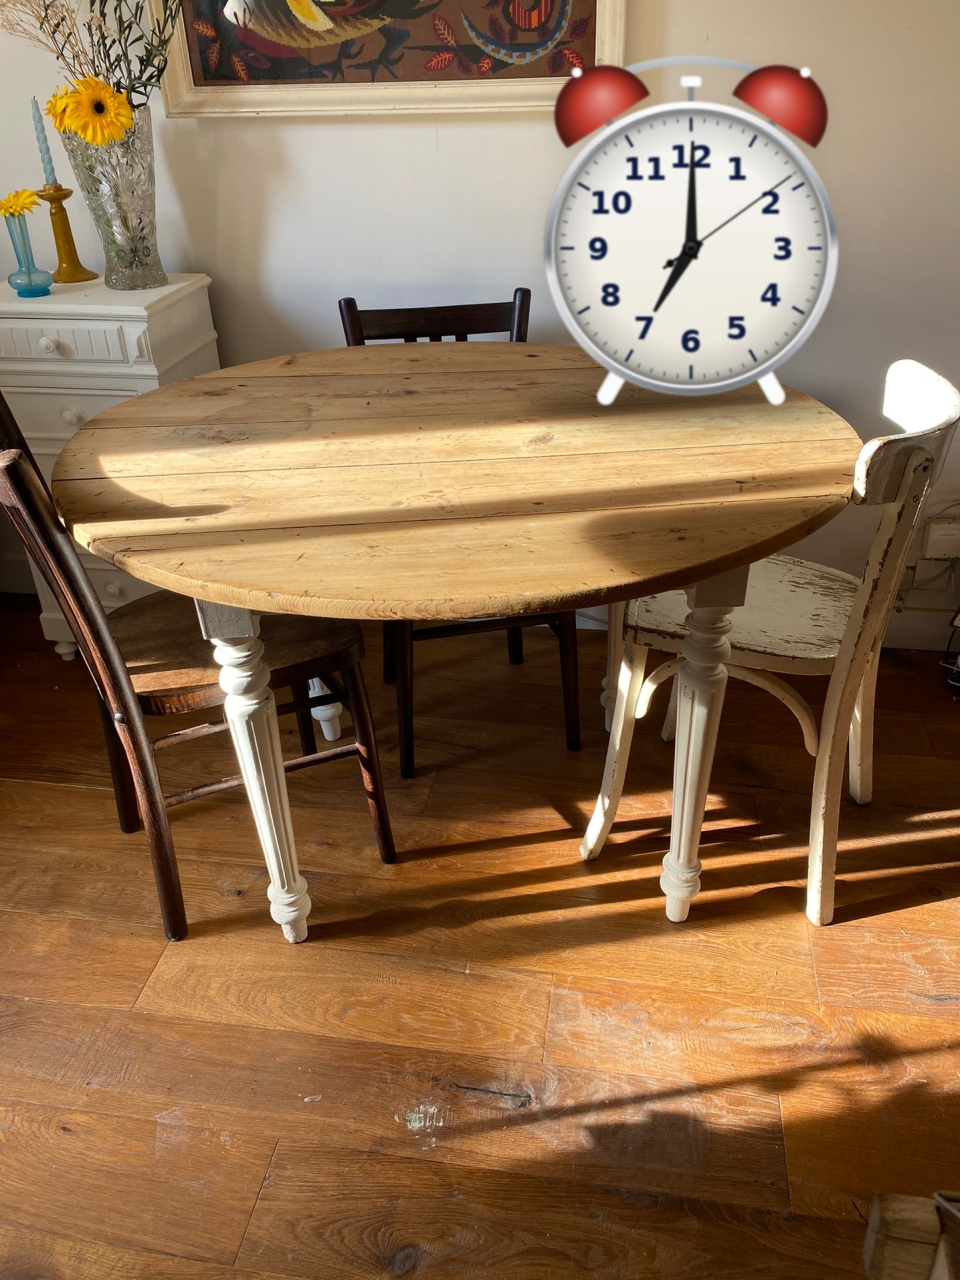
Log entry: {"hour": 7, "minute": 0, "second": 9}
